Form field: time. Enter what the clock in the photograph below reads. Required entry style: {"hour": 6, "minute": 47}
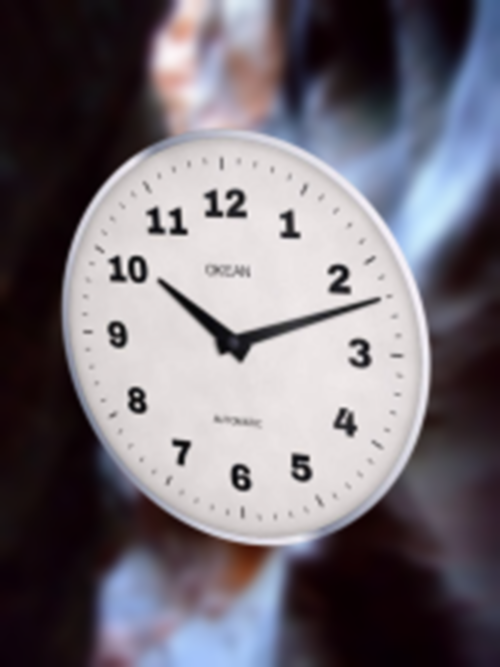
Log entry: {"hour": 10, "minute": 12}
